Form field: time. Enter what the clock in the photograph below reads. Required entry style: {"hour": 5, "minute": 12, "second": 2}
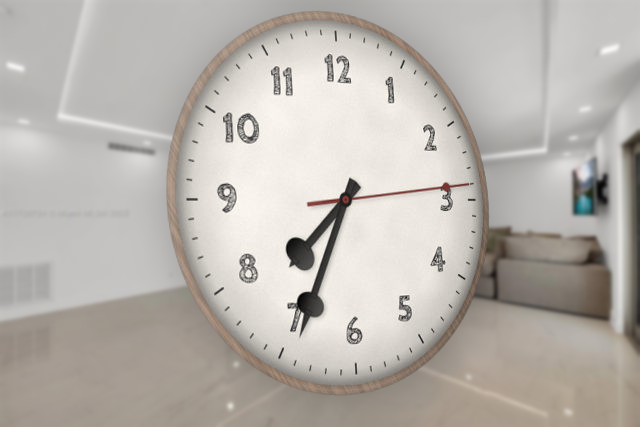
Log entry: {"hour": 7, "minute": 34, "second": 14}
